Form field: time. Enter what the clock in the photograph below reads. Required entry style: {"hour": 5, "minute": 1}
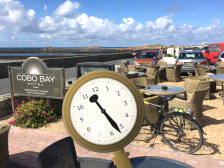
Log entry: {"hour": 11, "minute": 27}
